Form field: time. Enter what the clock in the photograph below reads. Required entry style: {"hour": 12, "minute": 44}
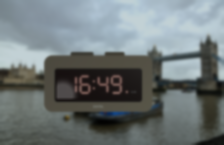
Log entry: {"hour": 16, "minute": 49}
